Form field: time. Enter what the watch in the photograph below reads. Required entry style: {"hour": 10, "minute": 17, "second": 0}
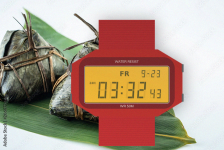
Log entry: {"hour": 3, "minute": 32, "second": 43}
